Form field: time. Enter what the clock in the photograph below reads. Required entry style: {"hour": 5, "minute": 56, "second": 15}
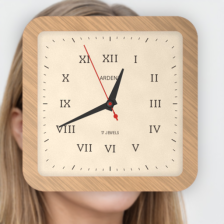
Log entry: {"hour": 12, "minute": 40, "second": 56}
